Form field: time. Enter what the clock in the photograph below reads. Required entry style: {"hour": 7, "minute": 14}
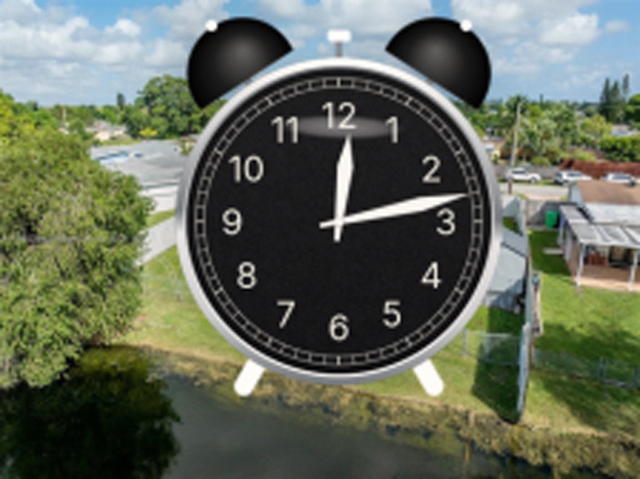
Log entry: {"hour": 12, "minute": 13}
